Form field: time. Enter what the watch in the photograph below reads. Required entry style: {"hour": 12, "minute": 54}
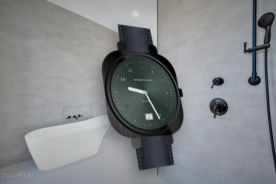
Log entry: {"hour": 9, "minute": 26}
